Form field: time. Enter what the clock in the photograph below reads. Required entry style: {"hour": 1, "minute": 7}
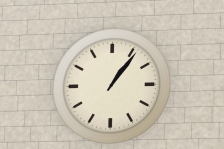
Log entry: {"hour": 1, "minute": 6}
